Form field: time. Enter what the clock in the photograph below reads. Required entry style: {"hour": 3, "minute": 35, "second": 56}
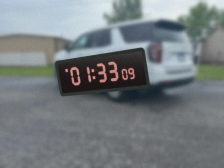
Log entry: {"hour": 1, "minute": 33, "second": 9}
